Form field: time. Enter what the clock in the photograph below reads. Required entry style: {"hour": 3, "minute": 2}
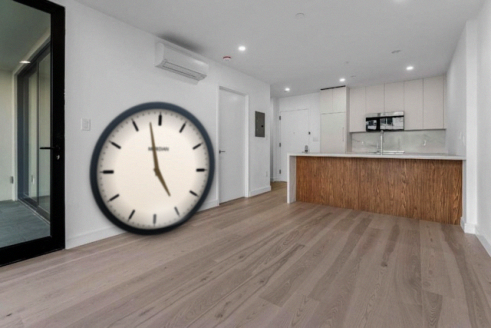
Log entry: {"hour": 4, "minute": 58}
